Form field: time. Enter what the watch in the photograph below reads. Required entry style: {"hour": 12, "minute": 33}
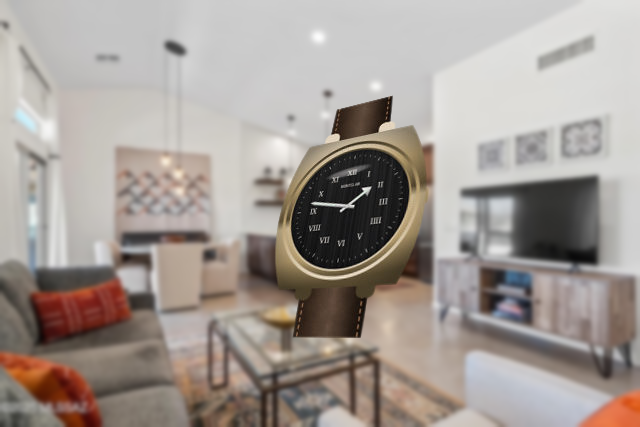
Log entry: {"hour": 1, "minute": 47}
